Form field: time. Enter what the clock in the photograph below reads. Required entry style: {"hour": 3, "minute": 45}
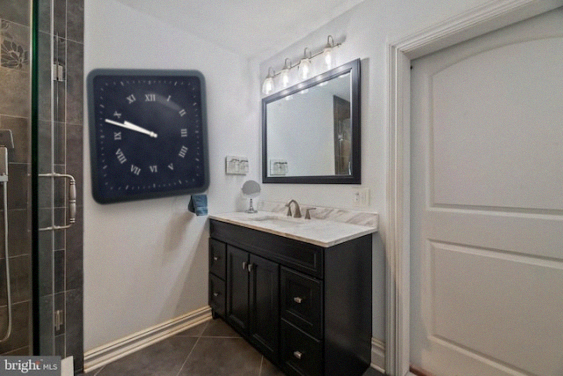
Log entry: {"hour": 9, "minute": 48}
